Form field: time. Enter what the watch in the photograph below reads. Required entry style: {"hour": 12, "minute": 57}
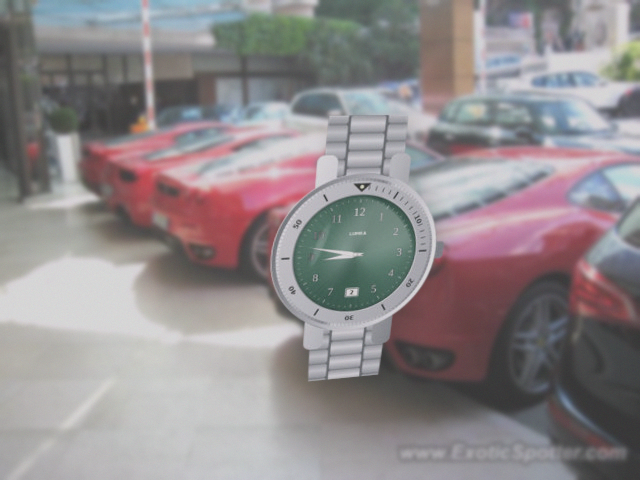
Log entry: {"hour": 8, "minute": 47}
